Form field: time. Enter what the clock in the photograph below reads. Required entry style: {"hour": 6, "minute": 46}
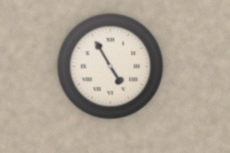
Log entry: {"hour": 4, "minute": 55}
